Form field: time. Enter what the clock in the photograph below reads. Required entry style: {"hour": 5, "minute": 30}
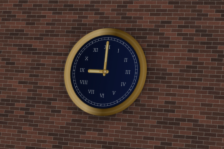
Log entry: {"hour": 9, "minute": 0}
